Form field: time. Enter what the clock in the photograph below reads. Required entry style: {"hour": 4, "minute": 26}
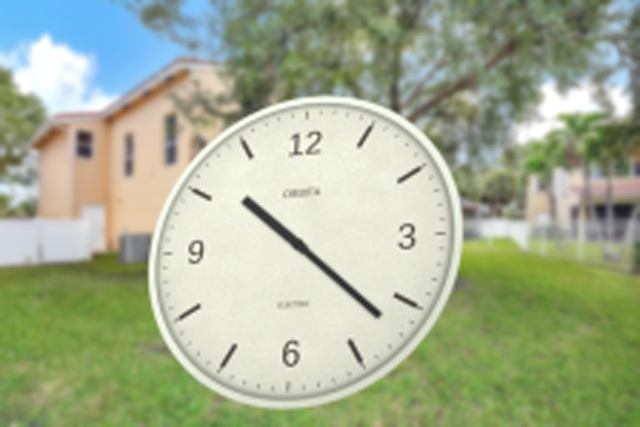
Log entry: {"hour": 10, "minute": 22}
